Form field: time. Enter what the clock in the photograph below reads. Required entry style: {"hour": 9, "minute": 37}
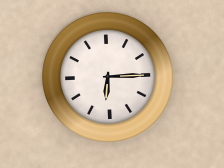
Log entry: {"hour": 6, "minute": 15}
